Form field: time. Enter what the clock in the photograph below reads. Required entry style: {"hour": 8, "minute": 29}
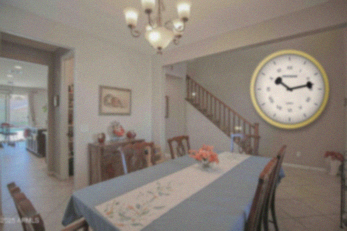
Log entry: {"hour": 10, "minute": 13}
